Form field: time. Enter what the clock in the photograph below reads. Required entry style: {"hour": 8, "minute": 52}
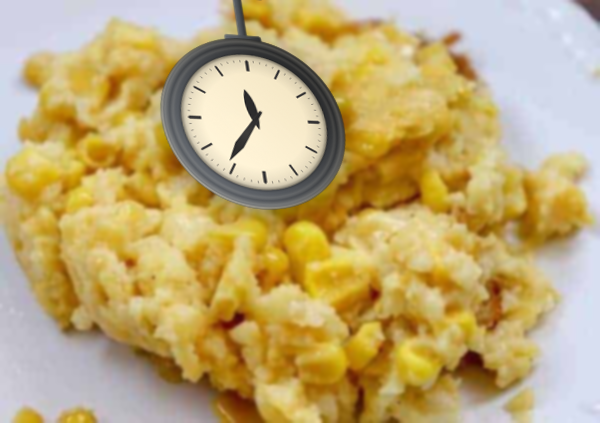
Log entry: {"hour": 11, "minute": 36}
